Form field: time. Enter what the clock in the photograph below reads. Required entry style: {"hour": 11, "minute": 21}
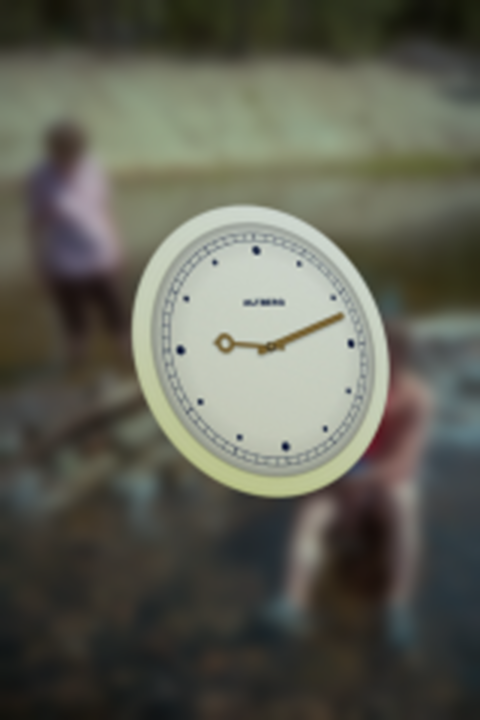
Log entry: {"hour": 9, "minute": 12}
